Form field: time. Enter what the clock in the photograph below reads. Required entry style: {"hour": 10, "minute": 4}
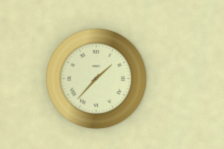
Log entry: {"hour": 1, "minute": 37}
